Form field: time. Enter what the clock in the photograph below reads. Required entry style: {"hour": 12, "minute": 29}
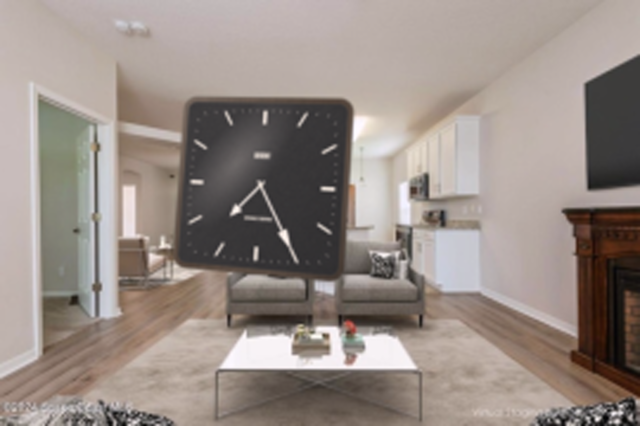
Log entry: {"hour": 7, "minute": 25}
